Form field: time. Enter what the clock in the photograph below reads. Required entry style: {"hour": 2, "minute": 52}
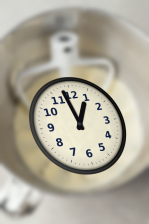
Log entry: {"hour": 12, "minute": 58}
